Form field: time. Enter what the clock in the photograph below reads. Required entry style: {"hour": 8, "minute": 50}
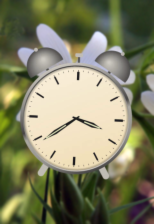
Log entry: {"hour": 3, "minute": 39}
